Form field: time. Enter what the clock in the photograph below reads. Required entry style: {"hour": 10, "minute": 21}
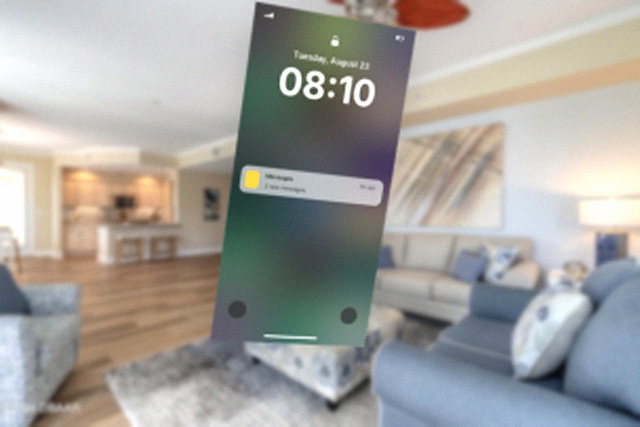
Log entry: {"hour": 8, "minute": 10}
